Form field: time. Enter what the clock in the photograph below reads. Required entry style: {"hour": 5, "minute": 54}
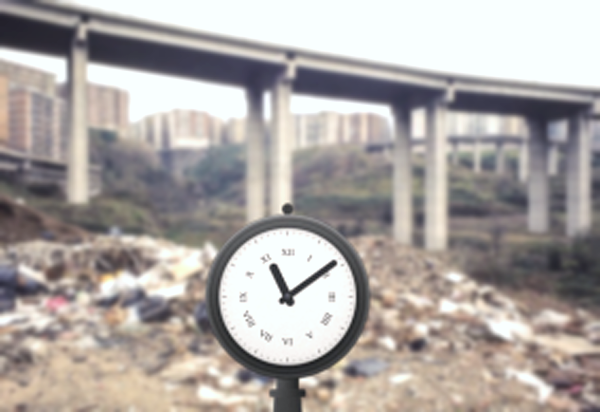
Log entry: {"hour": 11, "minute": 9}
